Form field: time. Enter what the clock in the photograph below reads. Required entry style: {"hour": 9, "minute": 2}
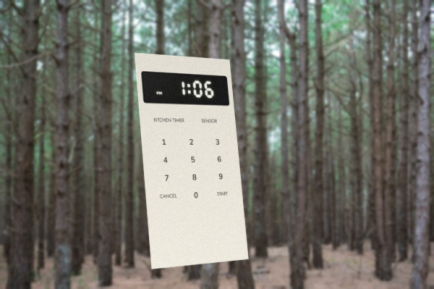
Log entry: {"hour": 1, "minute": 6}
